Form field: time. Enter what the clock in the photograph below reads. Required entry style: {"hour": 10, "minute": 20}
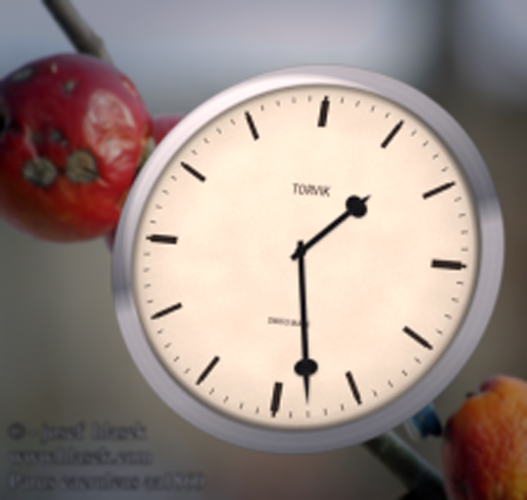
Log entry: {"hour": 1, "minute": 28}
